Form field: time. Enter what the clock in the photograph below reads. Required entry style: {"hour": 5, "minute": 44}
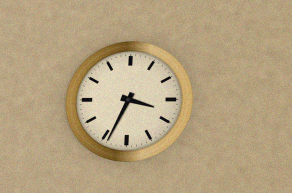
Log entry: {"hour": 3, "minute": 34}
